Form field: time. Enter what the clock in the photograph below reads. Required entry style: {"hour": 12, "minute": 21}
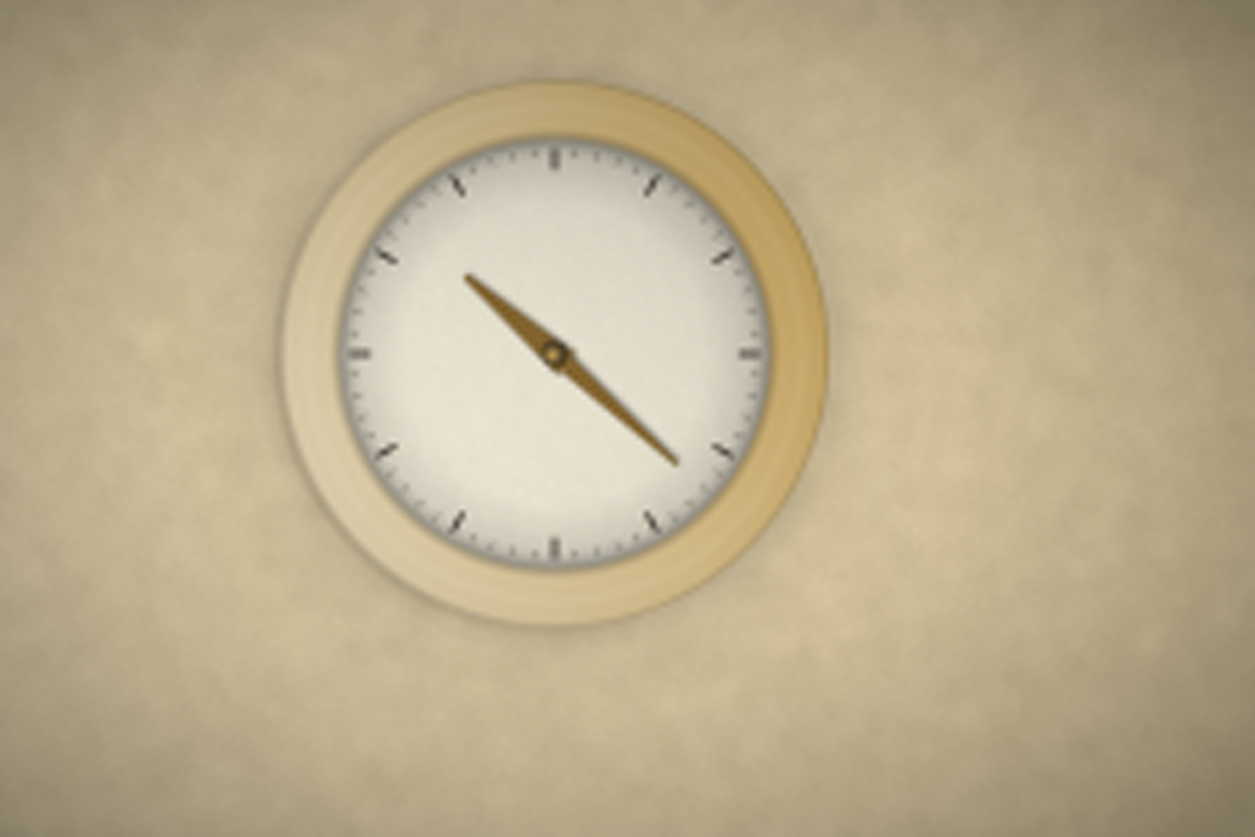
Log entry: {"hour": 10, "minute": 22}
